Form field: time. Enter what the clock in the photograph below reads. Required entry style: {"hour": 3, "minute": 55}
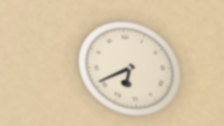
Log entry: {"hour": 6, "minute": 41}
